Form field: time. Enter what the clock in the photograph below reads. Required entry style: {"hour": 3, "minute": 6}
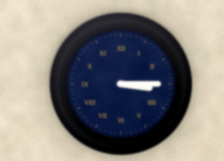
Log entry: {"hour": 3, "minute": 15}
